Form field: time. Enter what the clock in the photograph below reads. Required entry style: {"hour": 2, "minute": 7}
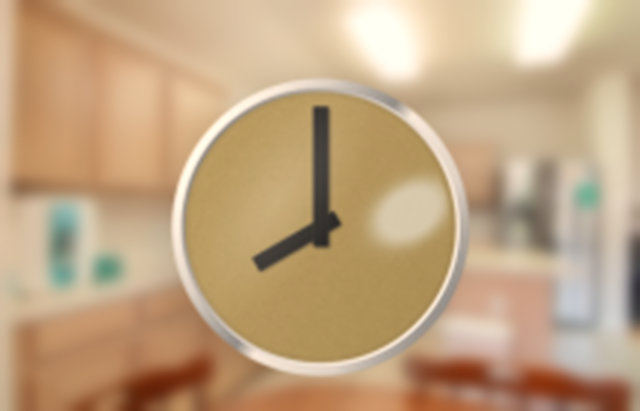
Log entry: {"hour": 8, "minute": 0}
